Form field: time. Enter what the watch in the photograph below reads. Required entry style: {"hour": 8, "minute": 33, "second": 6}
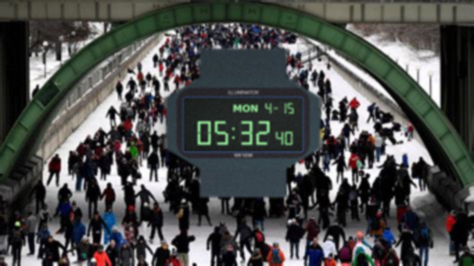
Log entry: {"hour": 5, "minute": 32, "second": 40}
